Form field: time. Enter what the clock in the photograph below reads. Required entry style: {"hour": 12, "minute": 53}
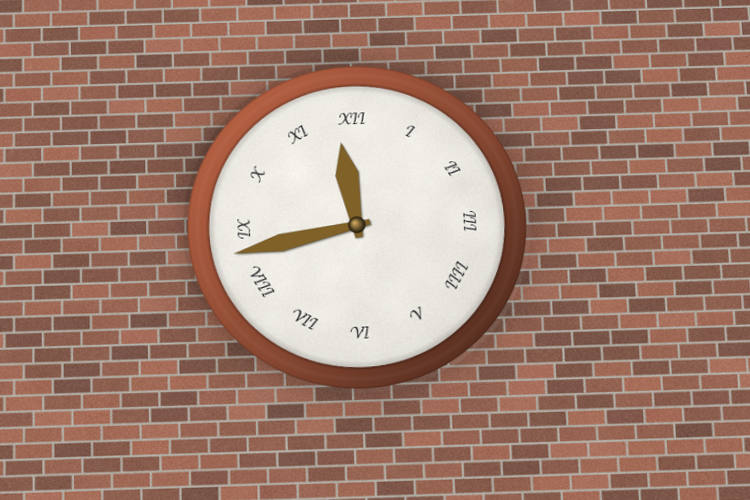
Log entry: {"hour": 11, "minute": 43}
